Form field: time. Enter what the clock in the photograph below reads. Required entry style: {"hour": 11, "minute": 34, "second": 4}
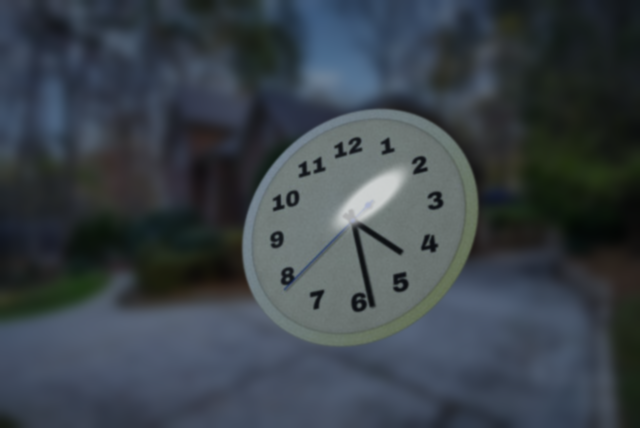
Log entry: {"hour": 4, "minute": 28, "second": 39}
